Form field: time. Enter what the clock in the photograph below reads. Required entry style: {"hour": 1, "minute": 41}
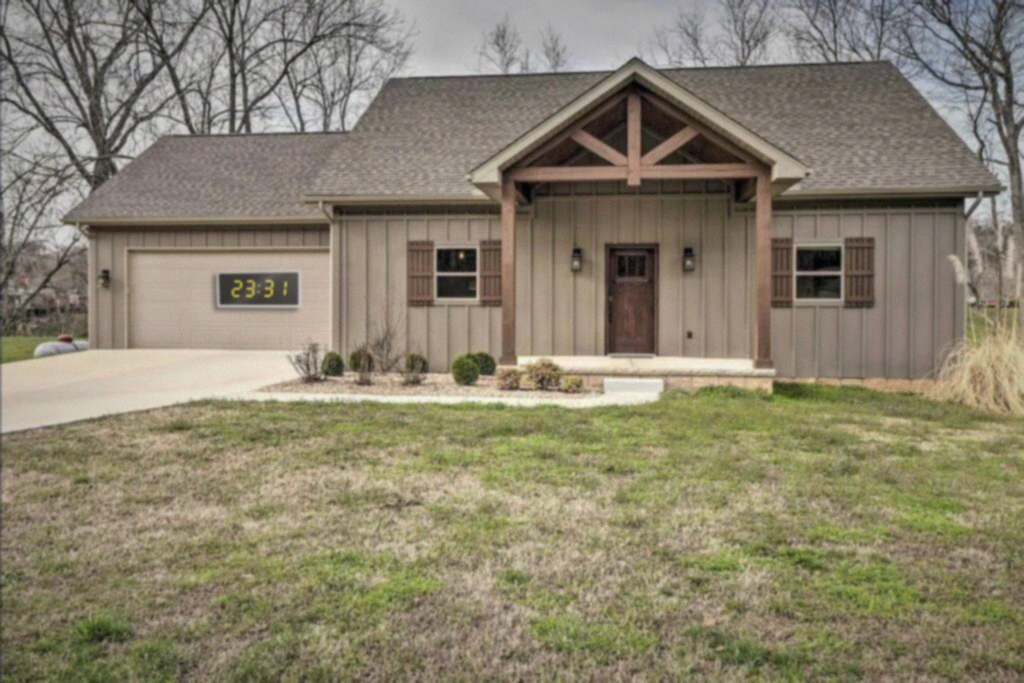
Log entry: {"hour": 23, "minute": 31}
